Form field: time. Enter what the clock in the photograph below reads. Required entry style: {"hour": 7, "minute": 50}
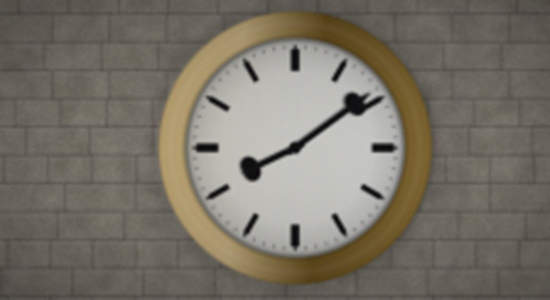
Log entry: {"hour": 8, "minute": 9}
